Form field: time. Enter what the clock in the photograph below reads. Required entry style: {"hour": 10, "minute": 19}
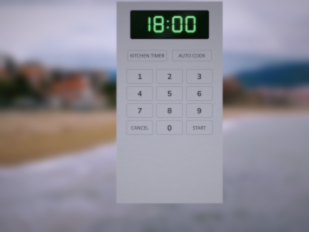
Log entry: {"hour": 18, "minute": 0}
